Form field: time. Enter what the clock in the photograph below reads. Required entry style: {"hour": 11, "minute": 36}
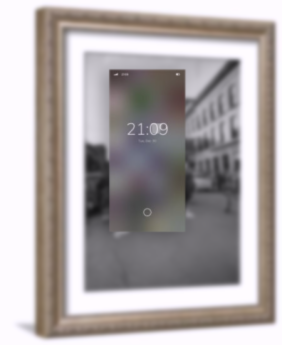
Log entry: {"hour": 21, "minute": 9}
